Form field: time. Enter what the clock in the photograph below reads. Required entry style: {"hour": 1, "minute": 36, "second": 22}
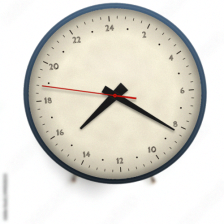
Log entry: {"hour": 15, "minute": 20, "second": 47}
